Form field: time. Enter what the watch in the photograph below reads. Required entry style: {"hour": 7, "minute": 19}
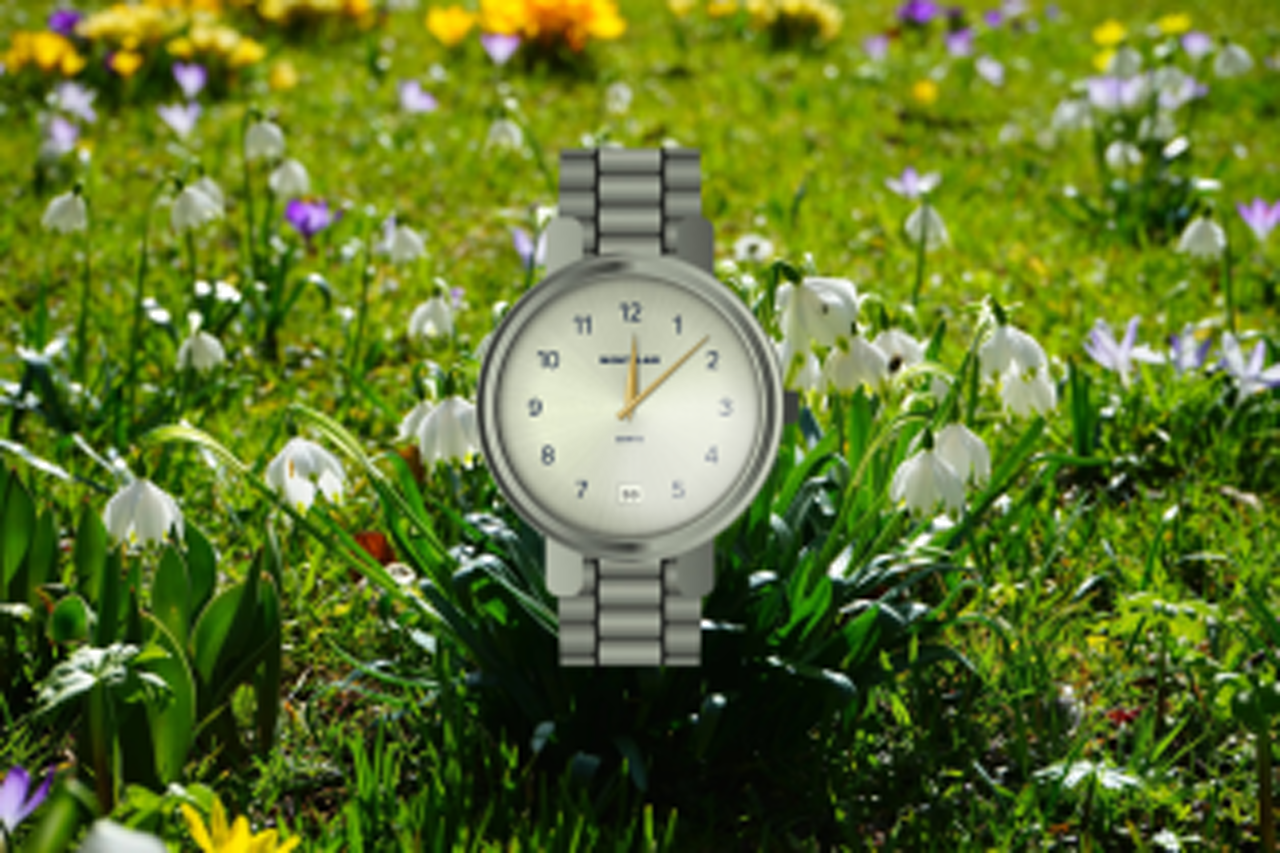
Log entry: {"hour": 12, "minute": 8}
